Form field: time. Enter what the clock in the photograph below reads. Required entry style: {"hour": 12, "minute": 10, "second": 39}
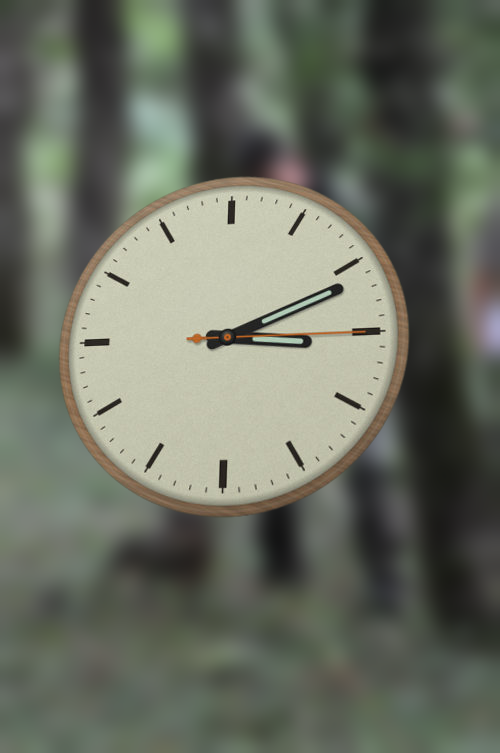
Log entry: {"hour": 3, "minute": 11, "second": 15}
